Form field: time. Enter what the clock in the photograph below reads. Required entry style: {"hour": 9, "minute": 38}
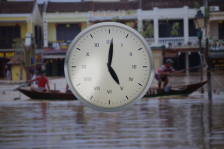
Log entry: {"hour": 5, "minute": 1}
